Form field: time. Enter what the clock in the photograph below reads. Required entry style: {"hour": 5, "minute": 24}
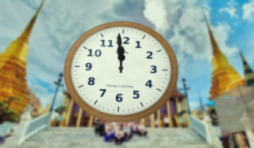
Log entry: {"hour": 11, "minute": 59}
